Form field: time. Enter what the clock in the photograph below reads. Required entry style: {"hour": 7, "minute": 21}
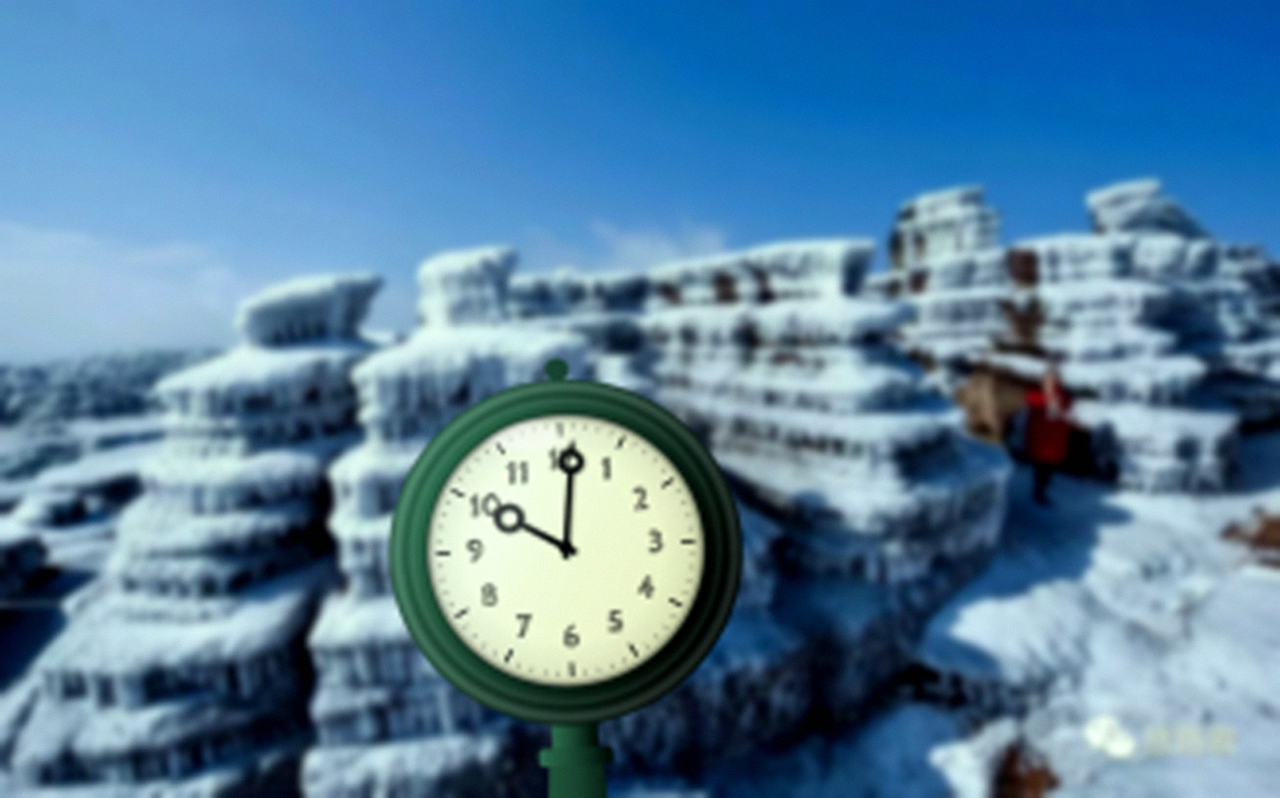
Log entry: {"hour": 10, "minute": 1}
